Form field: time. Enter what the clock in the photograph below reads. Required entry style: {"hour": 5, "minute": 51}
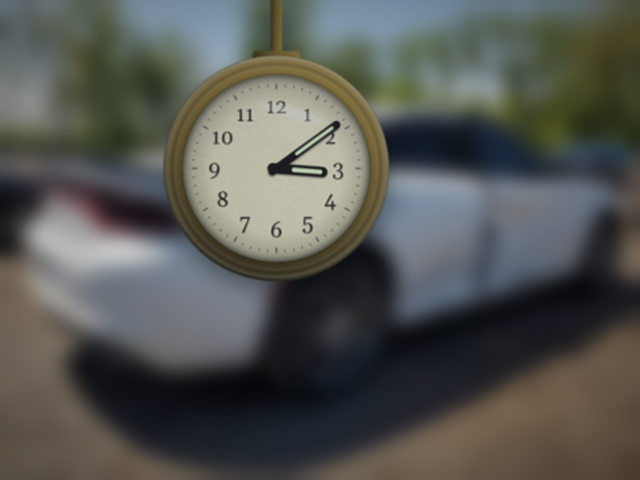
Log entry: {"hour": 3, "minute": 9}
